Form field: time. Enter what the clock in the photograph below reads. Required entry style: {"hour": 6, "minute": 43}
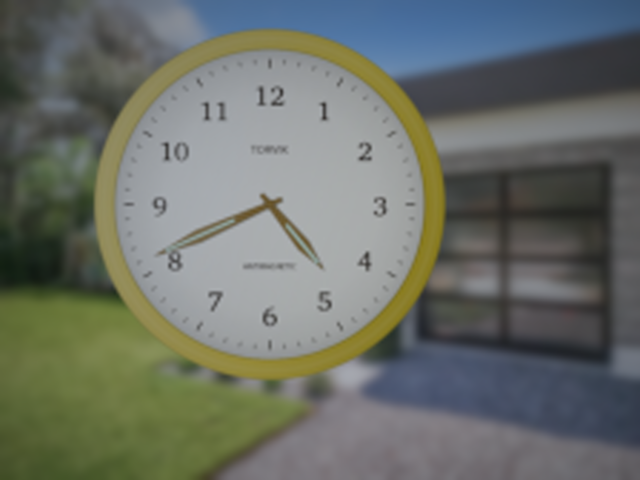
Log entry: {"hour": 4, "minute": 41}
